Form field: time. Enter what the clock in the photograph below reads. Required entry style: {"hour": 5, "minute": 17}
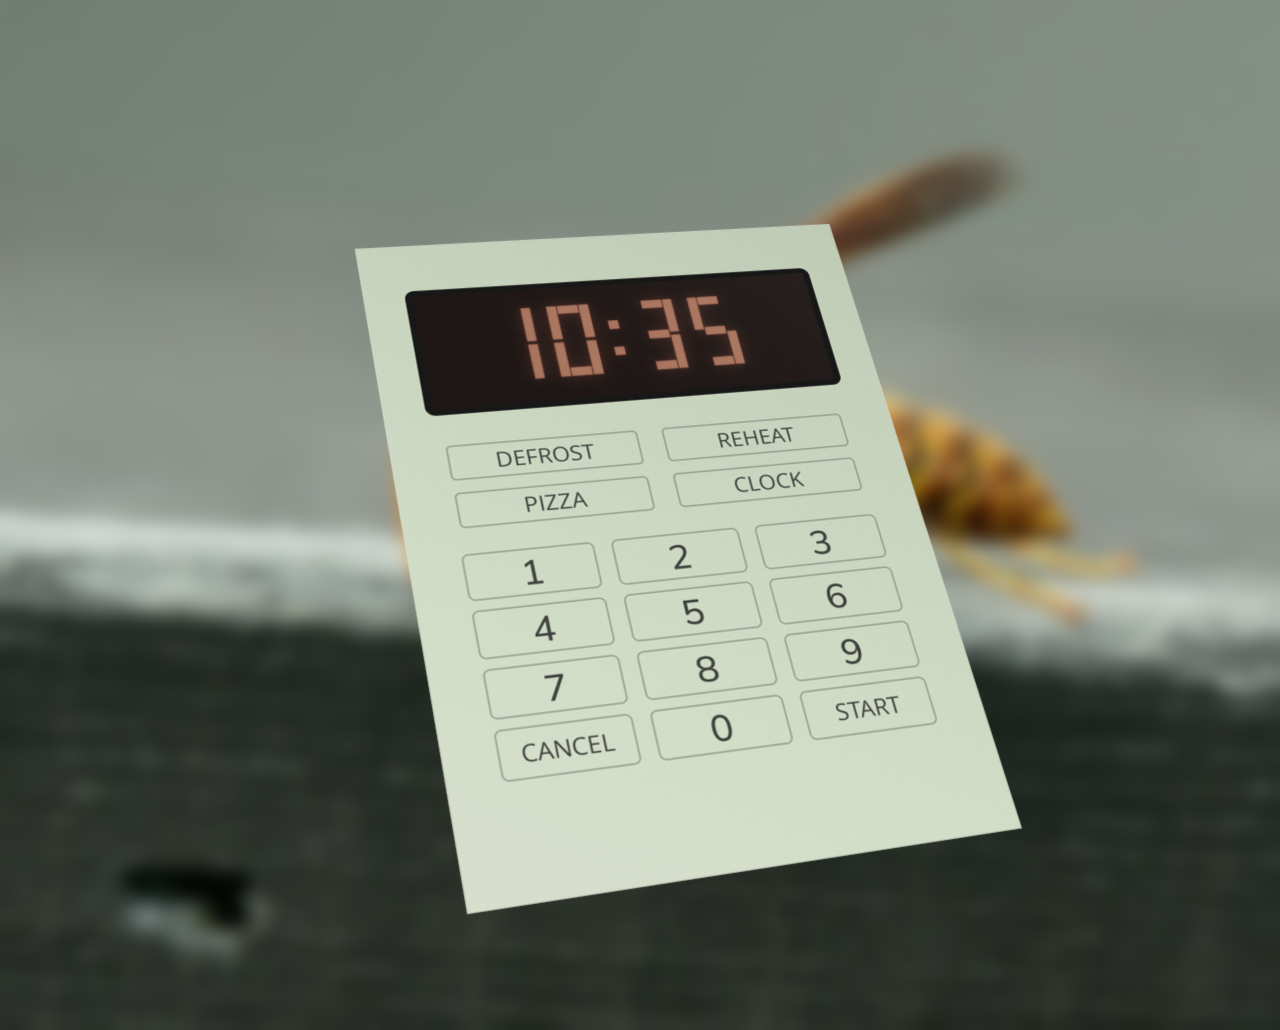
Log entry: {"hour": 10, "minute": 35}
